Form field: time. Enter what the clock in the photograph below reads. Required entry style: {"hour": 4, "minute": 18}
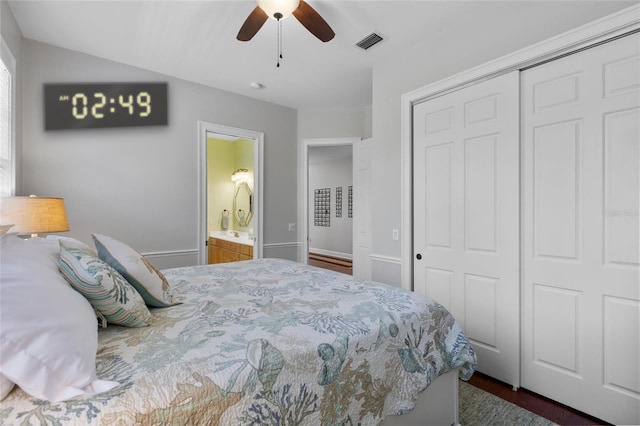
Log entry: {"hour": 2, "minute": 49}
